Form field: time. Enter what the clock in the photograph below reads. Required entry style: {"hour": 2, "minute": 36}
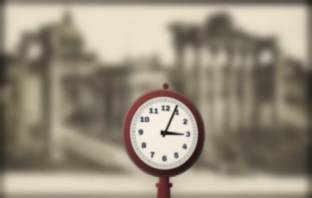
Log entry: {"hour": 3, "minute": 4}
